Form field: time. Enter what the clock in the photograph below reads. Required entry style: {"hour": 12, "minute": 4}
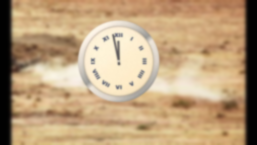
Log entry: {"hour": 11, "minute": 58}
